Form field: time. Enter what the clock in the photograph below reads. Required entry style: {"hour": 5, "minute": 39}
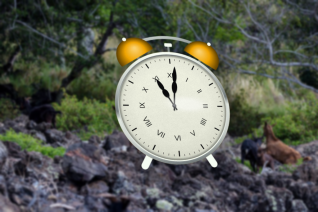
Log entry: {"hour": 11, "minute": 1}
